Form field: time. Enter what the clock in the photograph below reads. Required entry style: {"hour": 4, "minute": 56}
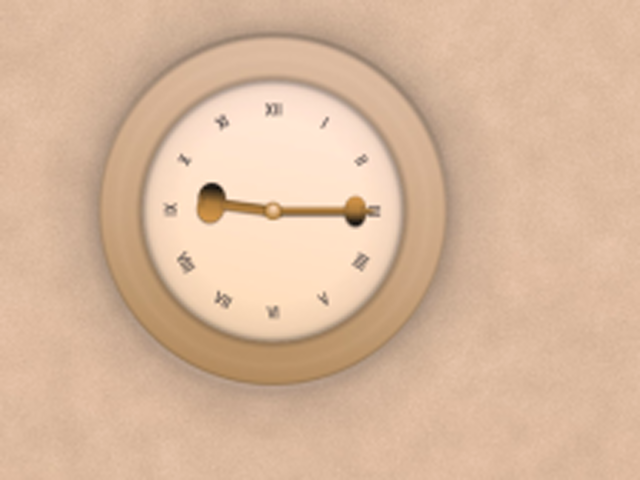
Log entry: {"hour": 9, "minute": 15}
